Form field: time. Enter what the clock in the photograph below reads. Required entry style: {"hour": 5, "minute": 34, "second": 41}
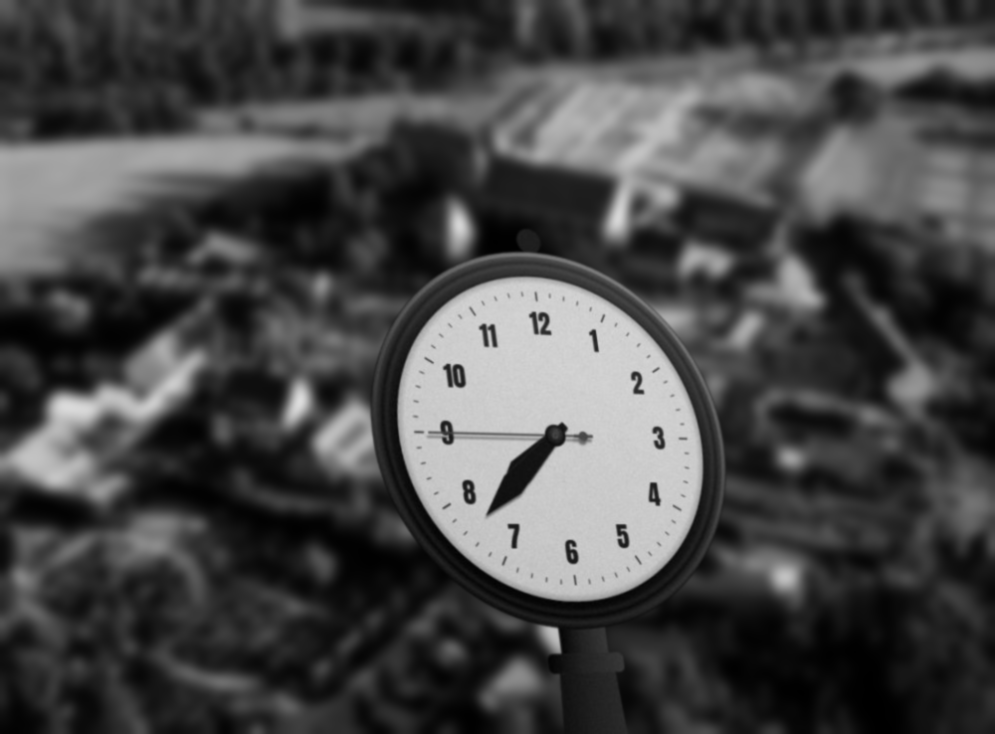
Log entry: {"hour": 7, "minute": 37, "second": 45}
